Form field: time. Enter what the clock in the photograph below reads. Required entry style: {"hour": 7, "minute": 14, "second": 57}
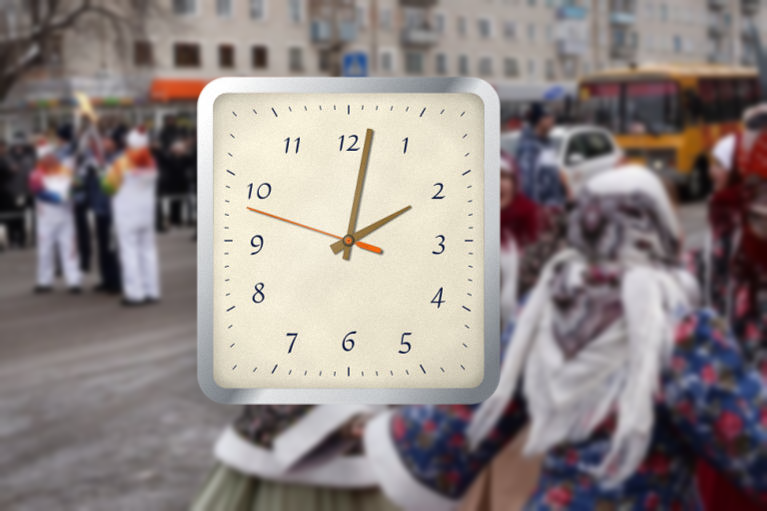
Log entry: {"hour": 2, "minute": 1, "second": 48}
